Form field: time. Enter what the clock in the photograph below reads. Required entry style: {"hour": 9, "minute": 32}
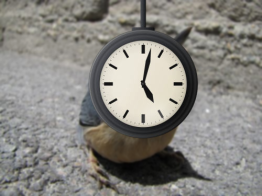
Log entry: {"hour": 5, "minute": 2}
